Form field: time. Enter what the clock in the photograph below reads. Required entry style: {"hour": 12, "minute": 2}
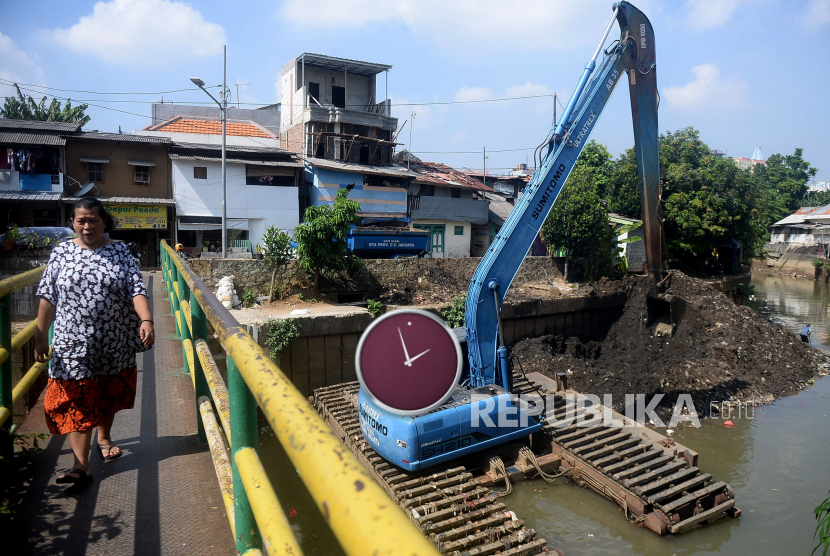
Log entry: {"hour": 1, "minute": 57}
